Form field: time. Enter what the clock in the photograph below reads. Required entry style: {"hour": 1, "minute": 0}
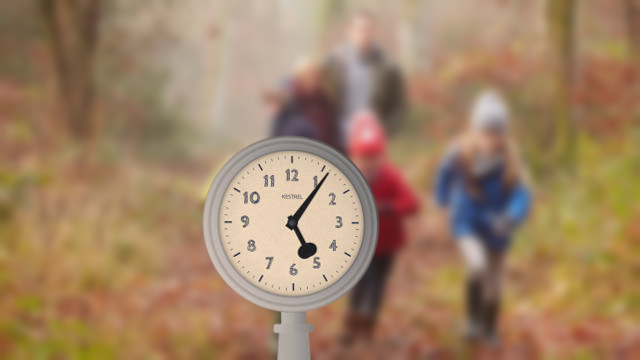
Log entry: {"hour": 5, "minute": 6}
